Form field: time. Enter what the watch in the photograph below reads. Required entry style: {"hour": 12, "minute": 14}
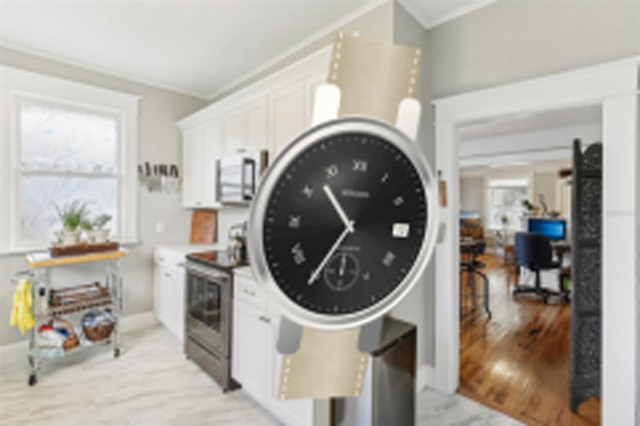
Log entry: {"hour": 10, "minute": 35}
